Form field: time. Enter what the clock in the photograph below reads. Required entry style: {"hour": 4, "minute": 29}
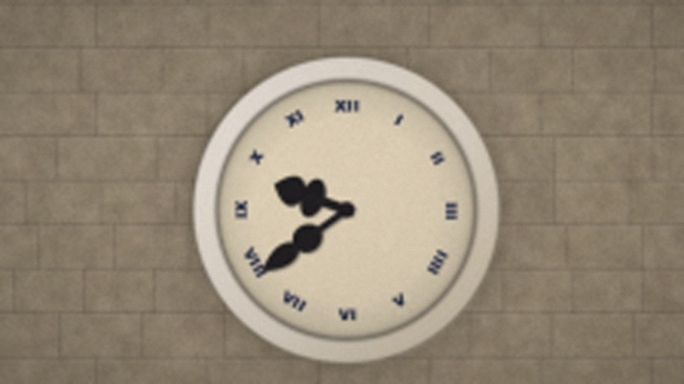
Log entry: {"hour": 9, "minute": 39}
